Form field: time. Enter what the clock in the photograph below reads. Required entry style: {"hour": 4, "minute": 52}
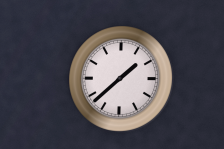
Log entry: {"hour": 1, "minute": 38}
